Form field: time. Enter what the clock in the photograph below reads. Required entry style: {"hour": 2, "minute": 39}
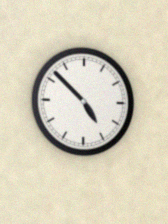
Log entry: {"hour": 4, "minute": 52}
